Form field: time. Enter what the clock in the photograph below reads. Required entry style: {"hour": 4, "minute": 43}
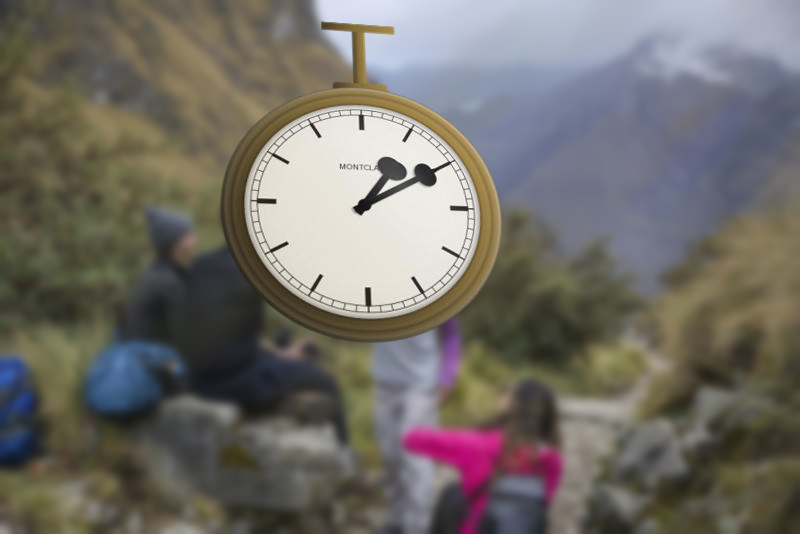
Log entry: {"hour": 1, "minute": 10}
